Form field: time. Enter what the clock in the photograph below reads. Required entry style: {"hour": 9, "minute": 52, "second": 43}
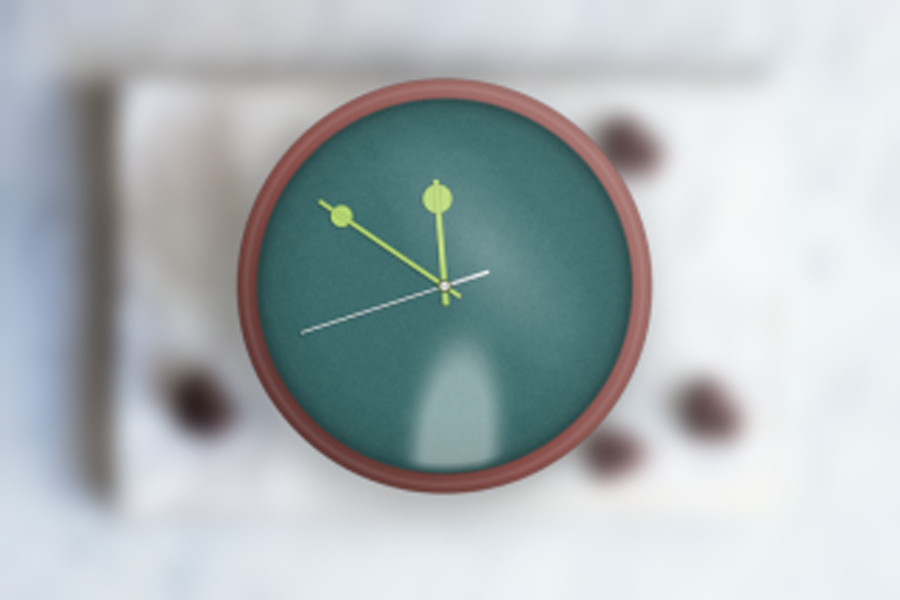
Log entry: {"hour": 11, "minute": 50, "second": 42}
